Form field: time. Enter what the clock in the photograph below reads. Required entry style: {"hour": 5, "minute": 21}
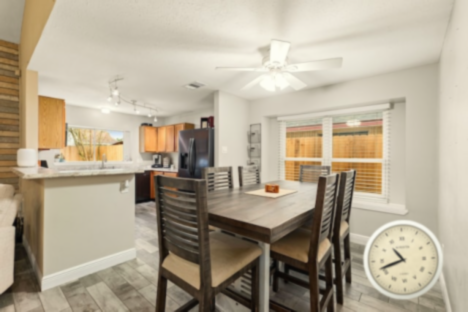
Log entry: {"hour": 10, "minute": 42}
